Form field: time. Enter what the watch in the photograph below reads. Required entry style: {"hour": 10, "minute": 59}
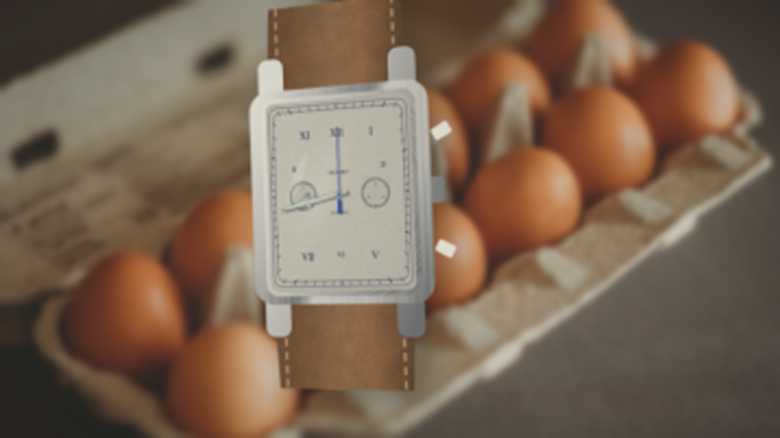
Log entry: {"hour": 8, "minute": 43}
